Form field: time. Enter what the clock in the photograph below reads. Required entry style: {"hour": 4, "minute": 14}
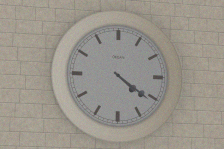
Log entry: {"hour": 4, "minute": 21}
